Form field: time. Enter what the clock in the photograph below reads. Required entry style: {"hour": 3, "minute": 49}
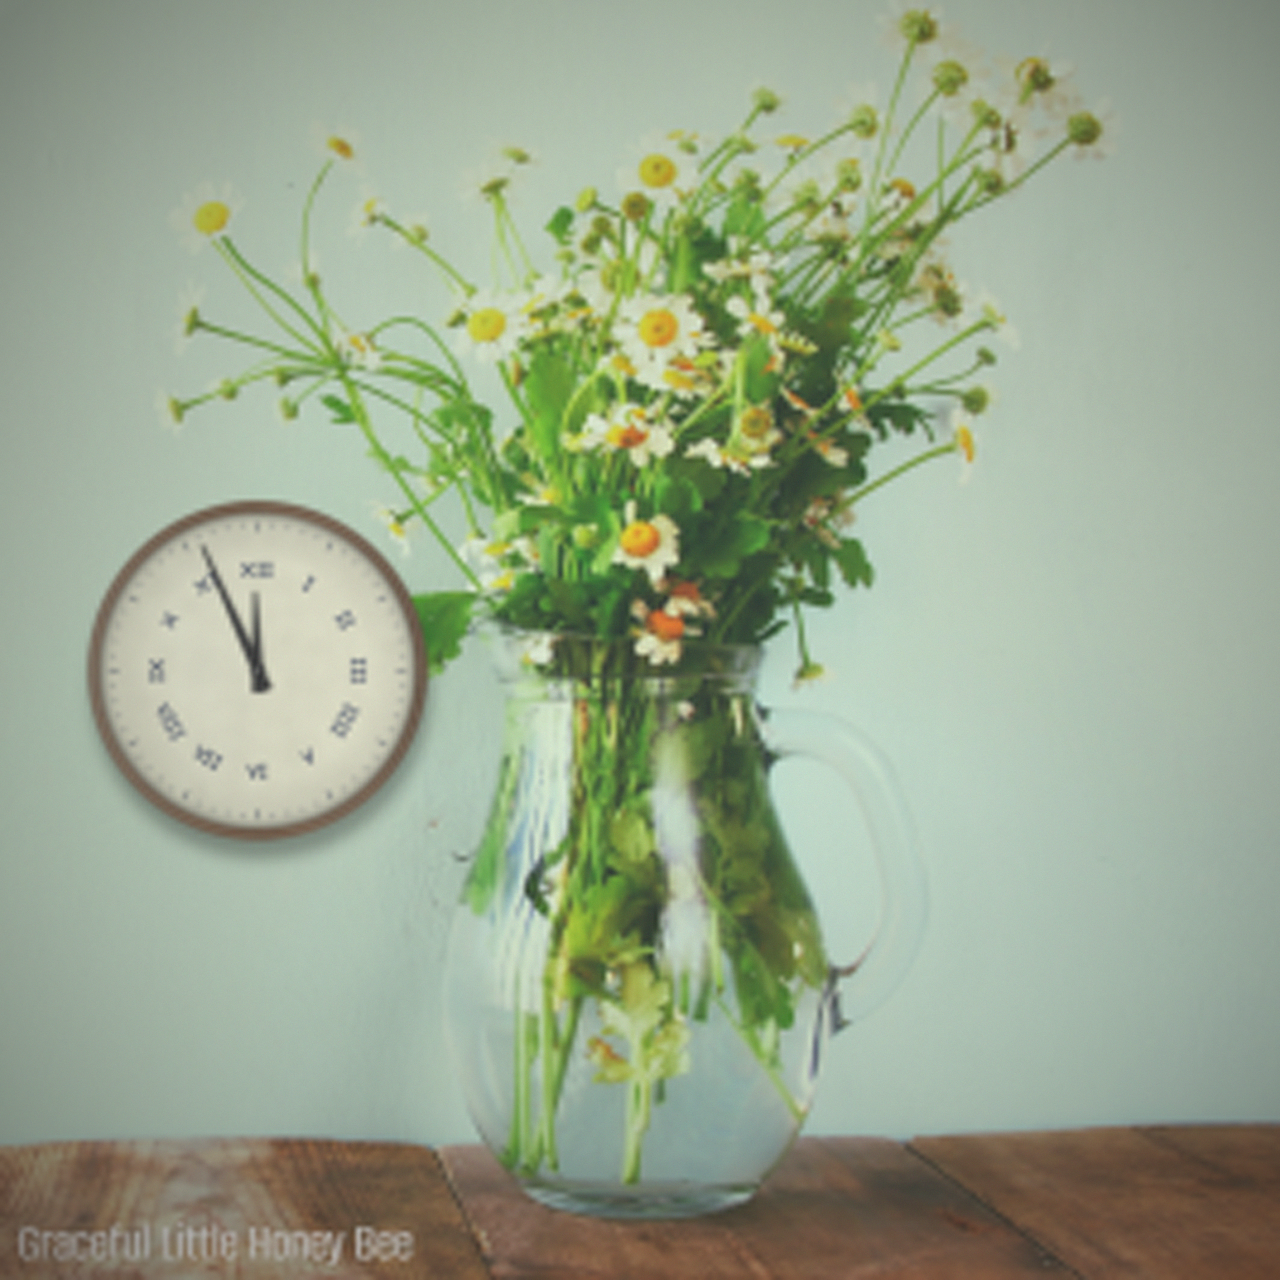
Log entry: {"hour": 11, "minute": 56}
